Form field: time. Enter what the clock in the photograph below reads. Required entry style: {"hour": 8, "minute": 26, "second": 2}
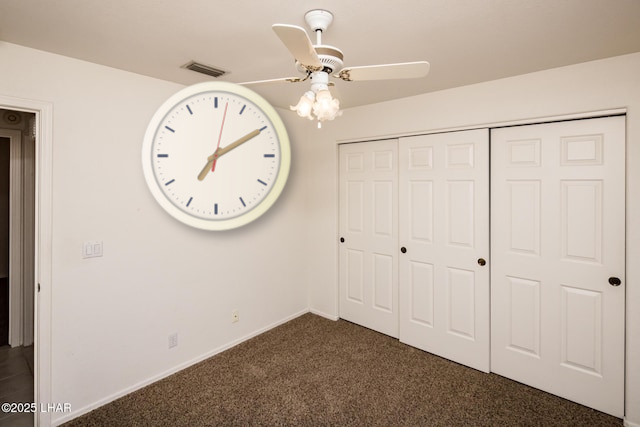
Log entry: {"hour": 7, "minute": 10, "second": 2}
